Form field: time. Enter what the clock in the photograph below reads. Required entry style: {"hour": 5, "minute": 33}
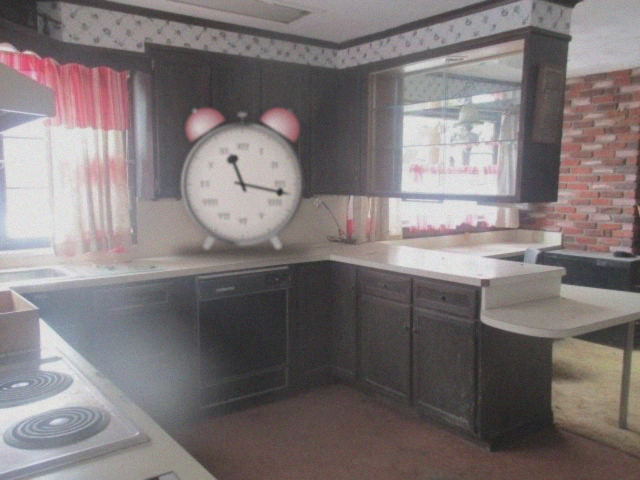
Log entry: {"hour": 11, "minute": 17}
